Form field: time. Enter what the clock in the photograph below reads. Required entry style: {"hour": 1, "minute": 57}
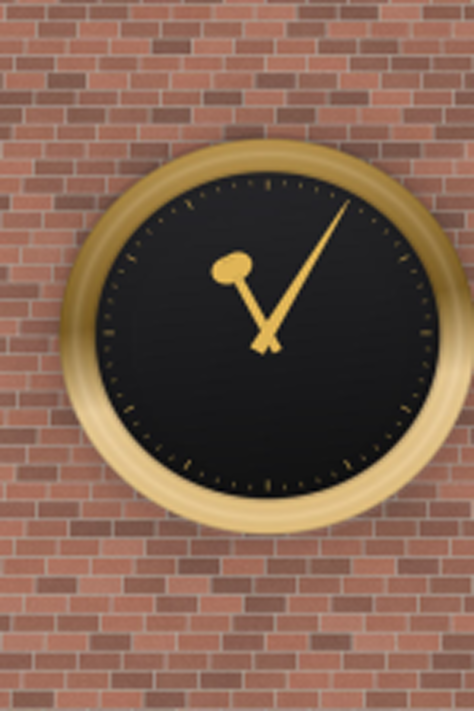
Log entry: {"hour": 11, "minute": 5}
